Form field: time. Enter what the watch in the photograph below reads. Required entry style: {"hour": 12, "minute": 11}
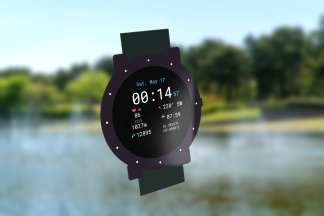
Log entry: {"hour": 0, "minute": 14}
